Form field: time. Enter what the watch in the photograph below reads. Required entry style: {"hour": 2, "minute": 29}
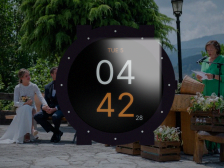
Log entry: {"hour": 4, "minute": 42}
